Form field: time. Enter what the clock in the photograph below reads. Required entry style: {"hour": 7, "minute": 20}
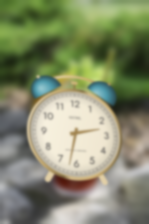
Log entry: {"hour": 2, "minute": 32}
